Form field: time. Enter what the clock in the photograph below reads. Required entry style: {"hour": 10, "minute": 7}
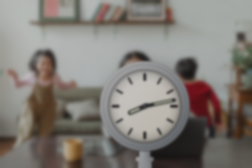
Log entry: {"hour": 8, "minute": 13}
